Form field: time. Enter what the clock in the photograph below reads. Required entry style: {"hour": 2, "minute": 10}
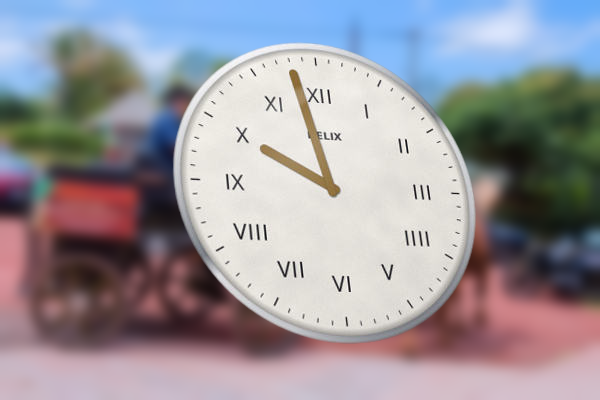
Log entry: {"hour": 9, "minute": 58}
